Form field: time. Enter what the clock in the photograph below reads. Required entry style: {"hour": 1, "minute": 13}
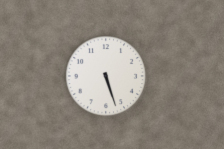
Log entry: {"hour": 5, "minute": 27}
